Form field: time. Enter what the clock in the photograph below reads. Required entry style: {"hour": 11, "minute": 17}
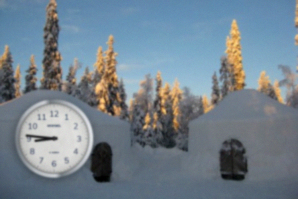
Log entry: {"hour": 8, "minute": 46}
